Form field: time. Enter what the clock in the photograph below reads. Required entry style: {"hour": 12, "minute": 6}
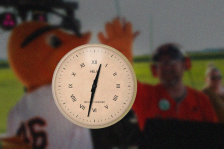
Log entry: {"hour": 12, "minute": 32}
